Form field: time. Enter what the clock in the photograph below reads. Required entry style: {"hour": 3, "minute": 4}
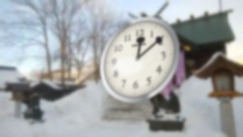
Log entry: {"hour": 12, "minute": 9}
